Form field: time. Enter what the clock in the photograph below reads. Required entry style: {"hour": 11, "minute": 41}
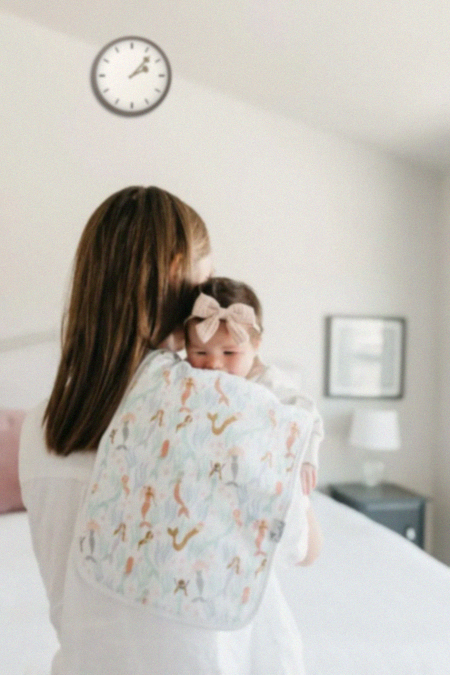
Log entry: {"hour": 2, "minute": 7}
